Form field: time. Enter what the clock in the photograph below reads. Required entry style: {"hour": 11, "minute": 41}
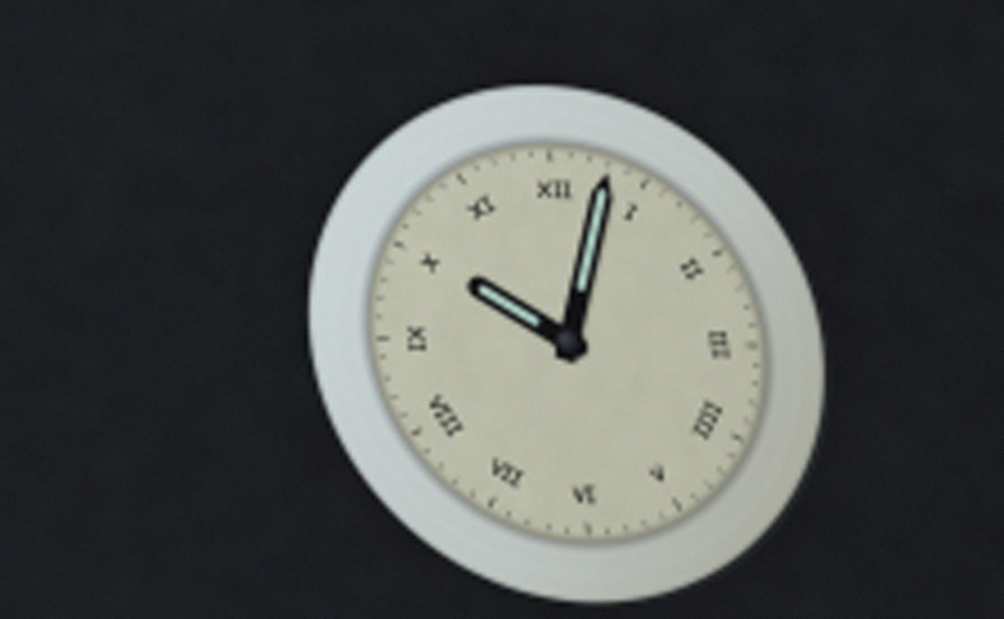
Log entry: {"hour": 10, "minute": 3}
